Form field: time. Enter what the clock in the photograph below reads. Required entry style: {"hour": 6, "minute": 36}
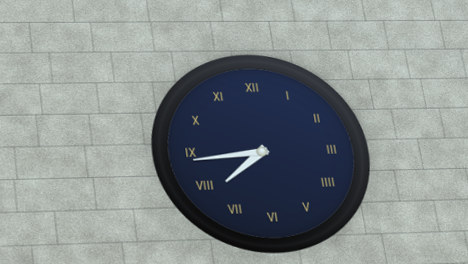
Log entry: {"hour": 7, "minute": 44}
